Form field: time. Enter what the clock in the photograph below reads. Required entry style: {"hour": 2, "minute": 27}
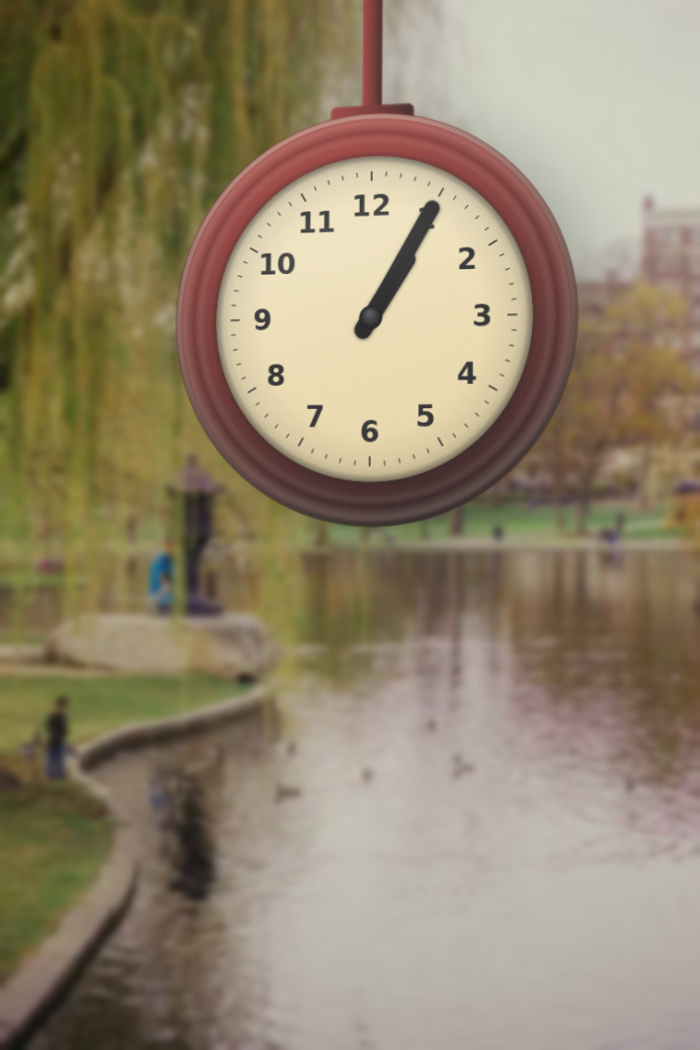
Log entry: {"hour": 1, "minute": 5}
